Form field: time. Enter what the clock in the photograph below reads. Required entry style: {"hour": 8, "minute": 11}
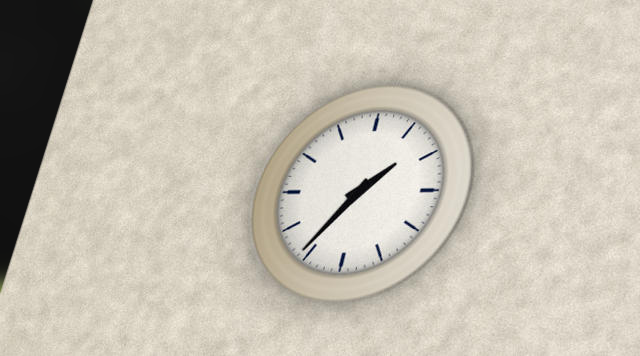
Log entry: {"hour": 1, "minute": 36}
